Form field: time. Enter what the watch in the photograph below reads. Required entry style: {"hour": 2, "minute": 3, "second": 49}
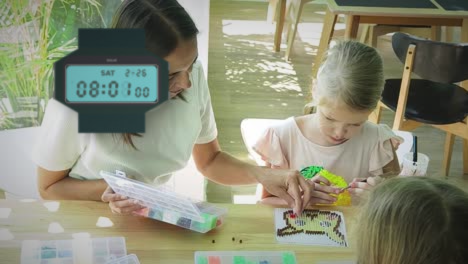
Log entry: {"hour": 8, "minute": 1, "second": 0}
